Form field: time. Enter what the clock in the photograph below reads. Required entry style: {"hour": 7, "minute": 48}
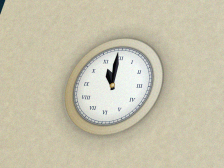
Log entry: {"hour": 10, "minute": 59}
